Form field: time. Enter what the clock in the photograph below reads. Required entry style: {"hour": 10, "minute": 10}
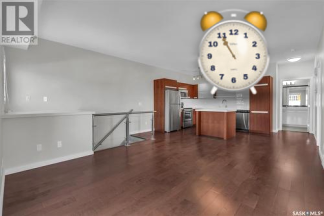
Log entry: {"hour": 10, "minute": 55}
